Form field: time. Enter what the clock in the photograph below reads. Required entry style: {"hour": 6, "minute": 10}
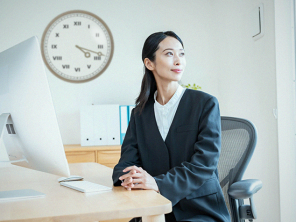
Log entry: {"hour": 4, "minute": 18}
